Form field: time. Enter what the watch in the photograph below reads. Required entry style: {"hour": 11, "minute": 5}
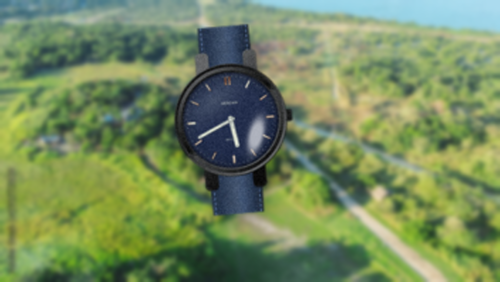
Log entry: {"hour": 5, "minute": 41}
